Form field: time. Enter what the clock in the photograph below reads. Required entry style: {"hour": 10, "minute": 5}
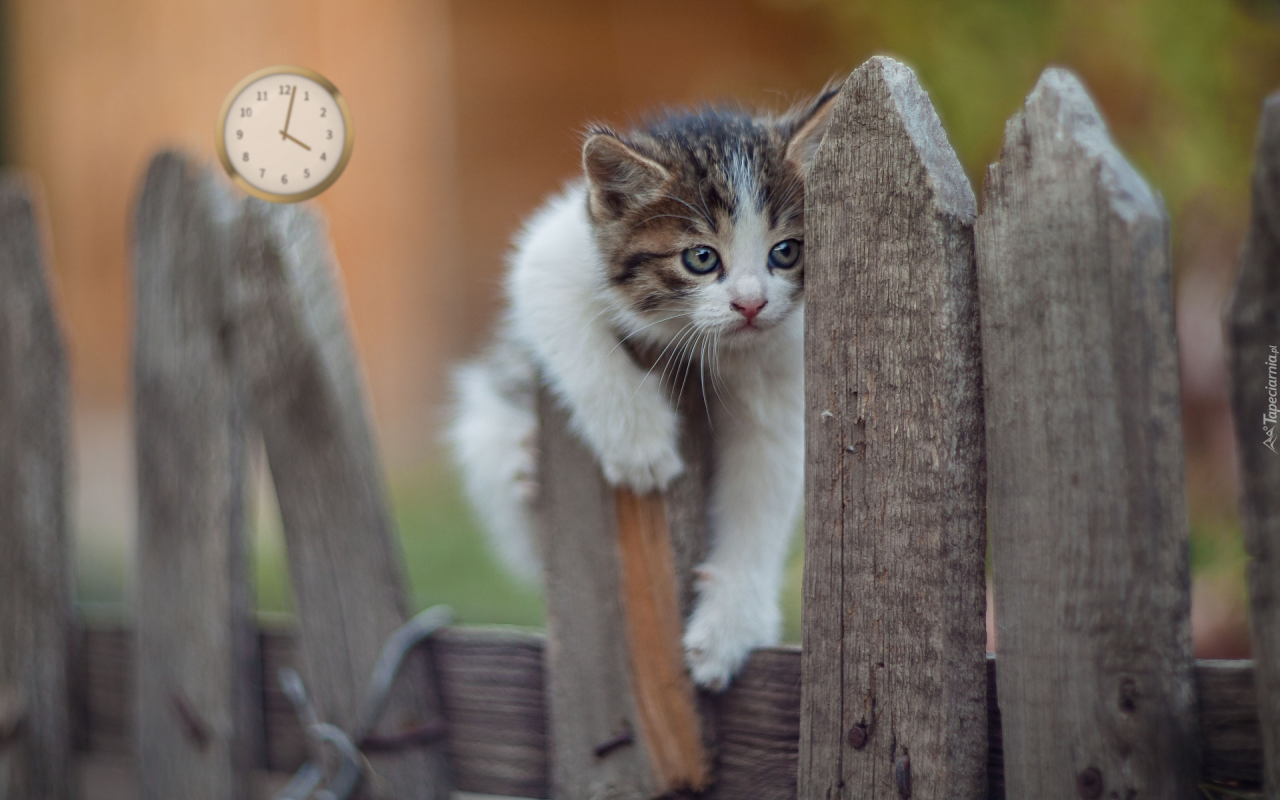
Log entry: {"hour": 4, "minute": 2}
